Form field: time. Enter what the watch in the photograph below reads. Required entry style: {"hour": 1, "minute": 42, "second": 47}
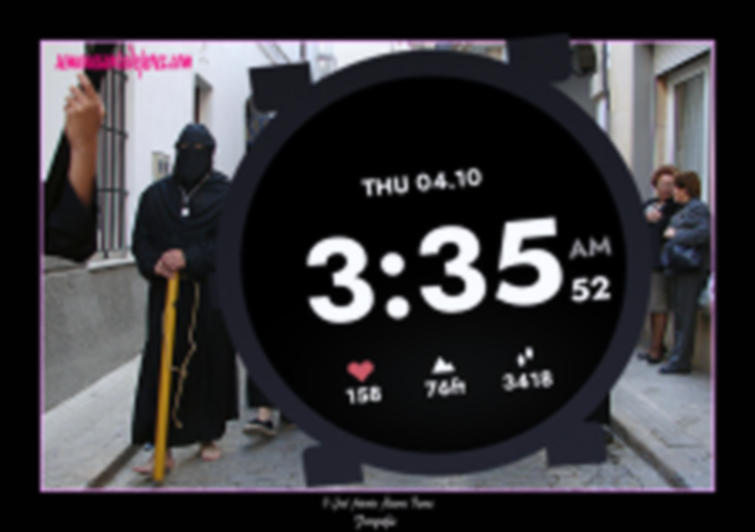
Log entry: {"hour": 3, "minute": 35, "second": 52}
